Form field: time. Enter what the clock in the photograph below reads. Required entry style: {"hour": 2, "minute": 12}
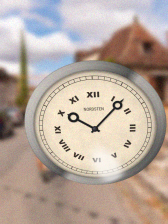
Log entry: {"hour": 10, "minute": 7}
